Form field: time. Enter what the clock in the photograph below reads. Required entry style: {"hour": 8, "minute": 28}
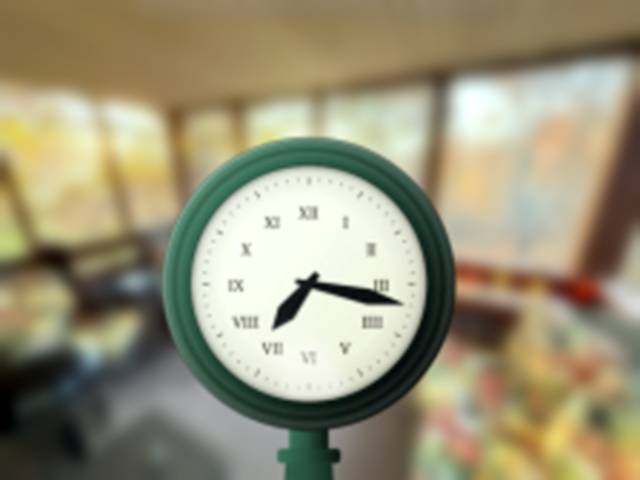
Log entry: {"hour": 7, "minute": 17}
